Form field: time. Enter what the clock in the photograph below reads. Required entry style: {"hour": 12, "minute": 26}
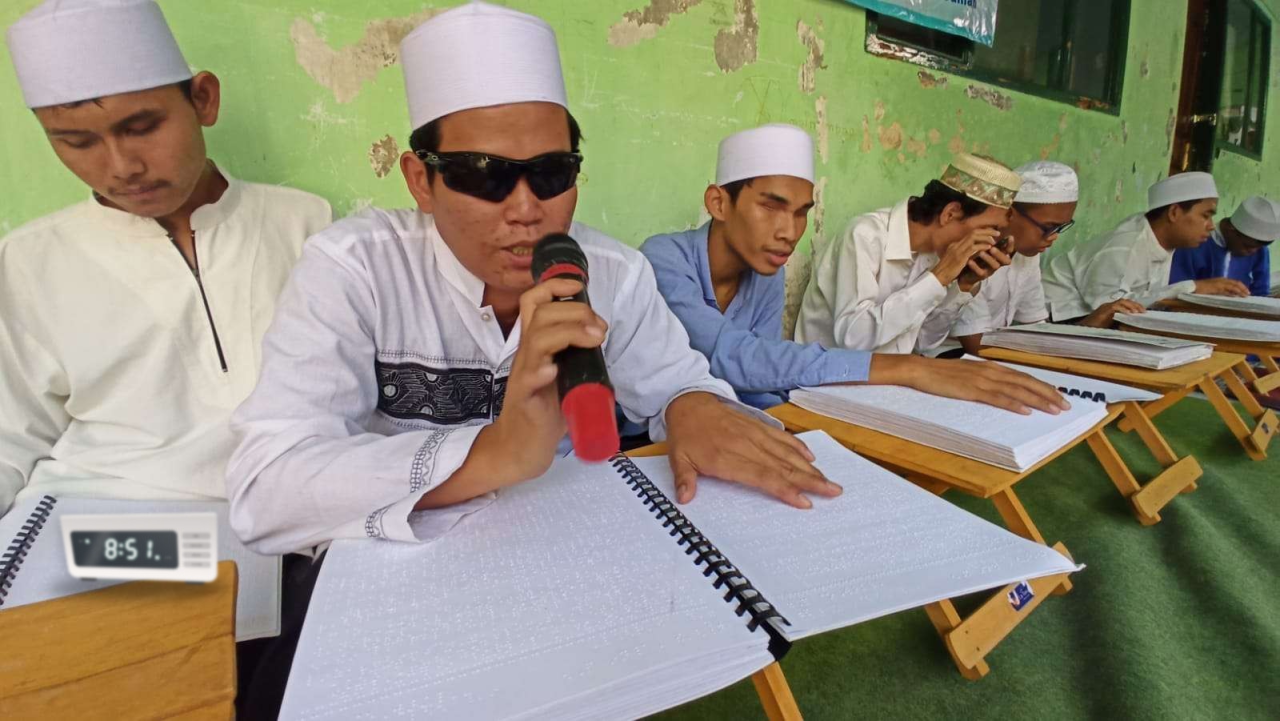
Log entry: {"hour": 8, "minute": 51}
